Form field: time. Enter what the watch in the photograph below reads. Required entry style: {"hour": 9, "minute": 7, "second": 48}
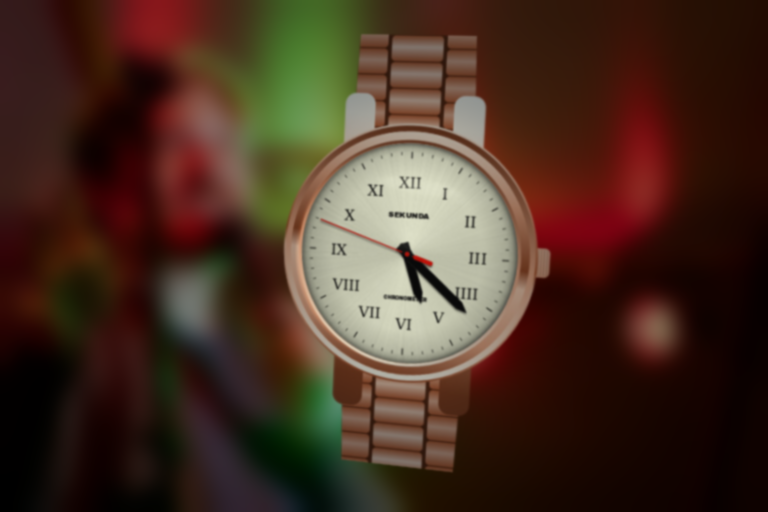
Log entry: {"hour": 5, "minute": 21, "second": 48}
